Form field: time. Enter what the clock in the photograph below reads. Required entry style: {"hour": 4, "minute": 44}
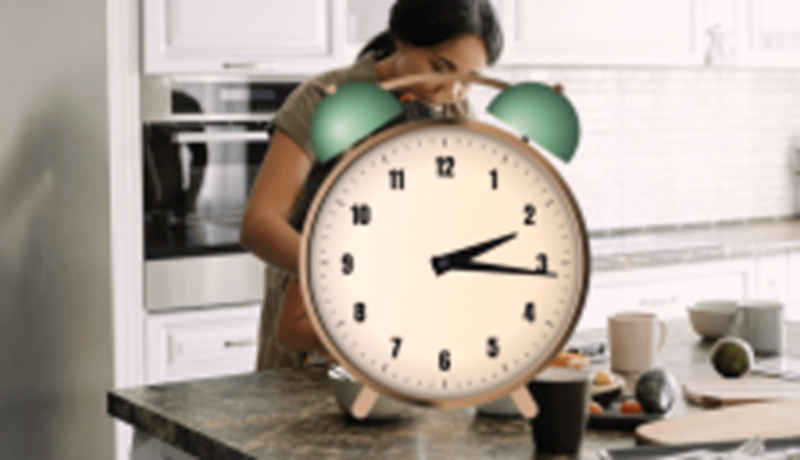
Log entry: {"hour": 2, "minute": 16}
